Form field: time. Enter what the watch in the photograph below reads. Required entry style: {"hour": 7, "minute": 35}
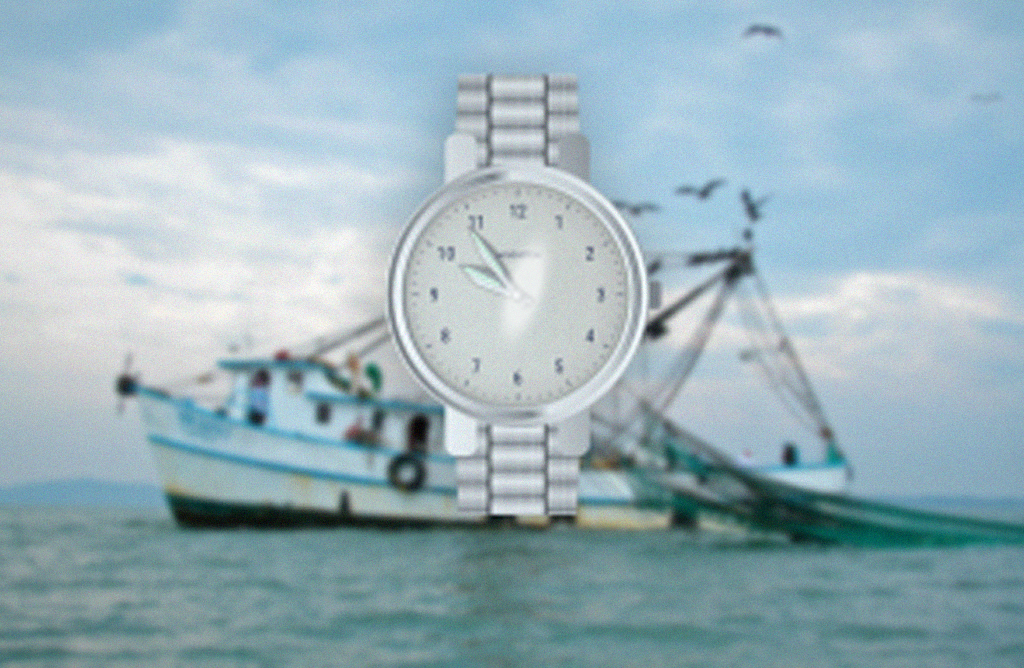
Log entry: {"hour": 9, "minute": 54}
